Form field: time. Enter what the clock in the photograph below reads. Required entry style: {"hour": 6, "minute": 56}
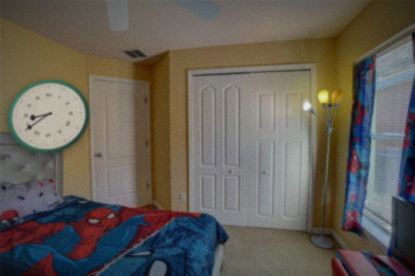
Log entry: {"hour": 8, "minute": 39}
